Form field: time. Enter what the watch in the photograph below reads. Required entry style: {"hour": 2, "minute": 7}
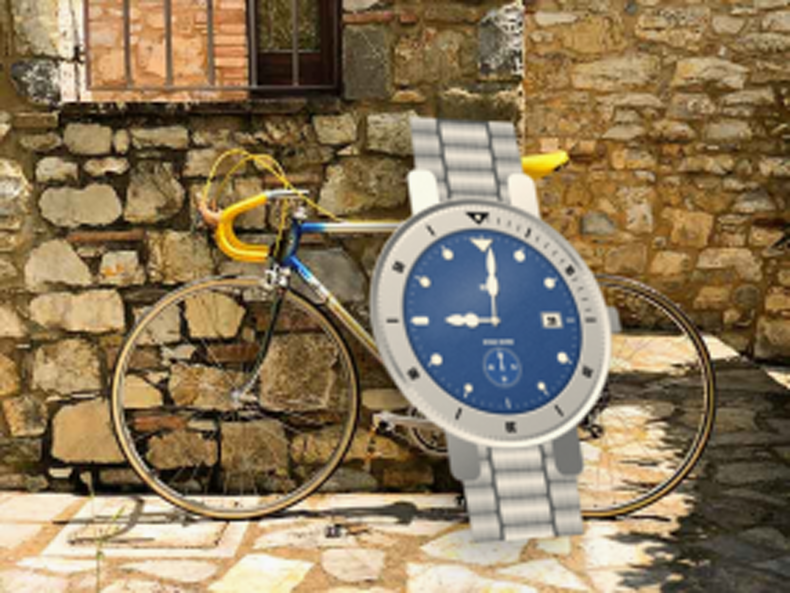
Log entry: {"hour": 9, "minute": 1}
